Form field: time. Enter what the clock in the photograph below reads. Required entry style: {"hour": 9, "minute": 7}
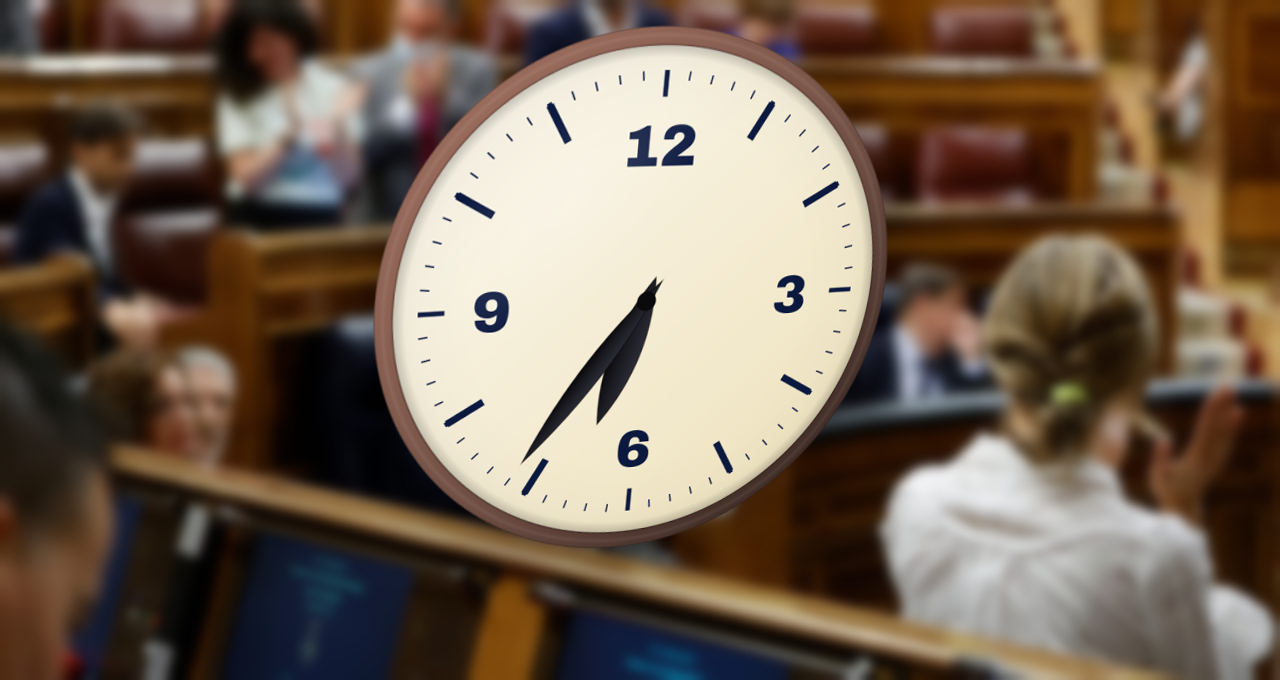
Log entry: {"hour": 6, "minute": 36}
